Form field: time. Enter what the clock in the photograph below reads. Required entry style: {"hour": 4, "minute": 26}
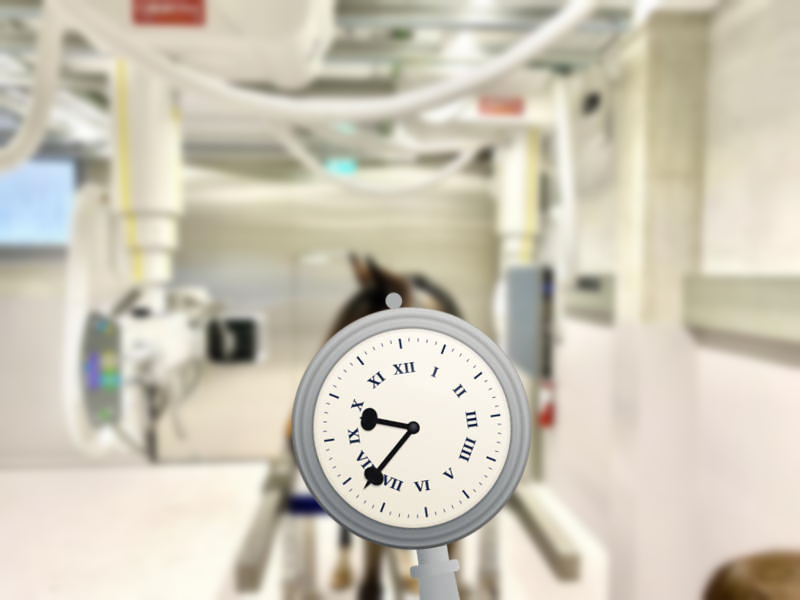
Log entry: {"hour": 9, "minute": 38}
